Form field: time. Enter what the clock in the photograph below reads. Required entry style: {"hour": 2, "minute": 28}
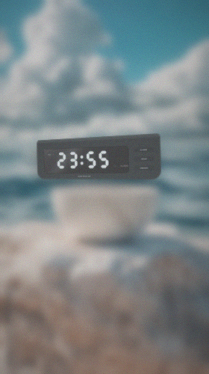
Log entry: {"hour": 23, "minute": 55}
